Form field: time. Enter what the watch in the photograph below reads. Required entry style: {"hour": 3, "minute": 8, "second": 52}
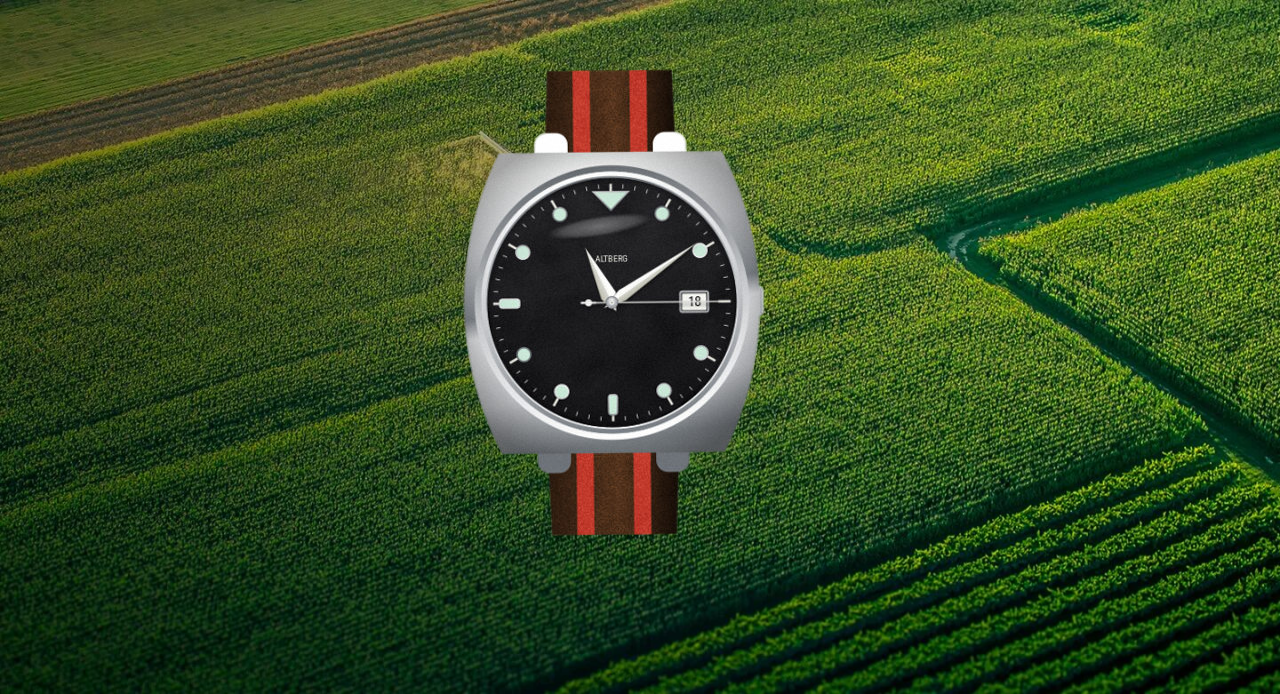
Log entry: {"hour": 11, "minute": 9, "second": 15}
